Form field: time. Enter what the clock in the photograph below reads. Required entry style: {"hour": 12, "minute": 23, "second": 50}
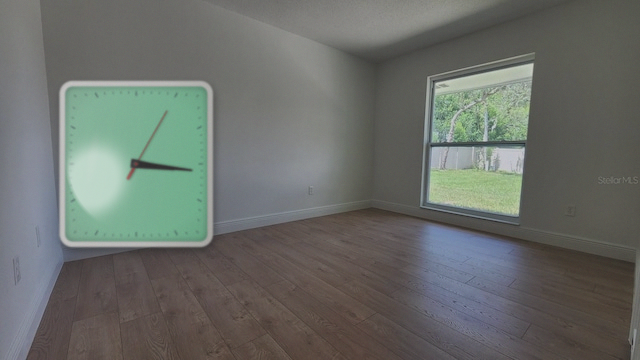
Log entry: {"hour": 3, "minute": 16, "second": 5}
